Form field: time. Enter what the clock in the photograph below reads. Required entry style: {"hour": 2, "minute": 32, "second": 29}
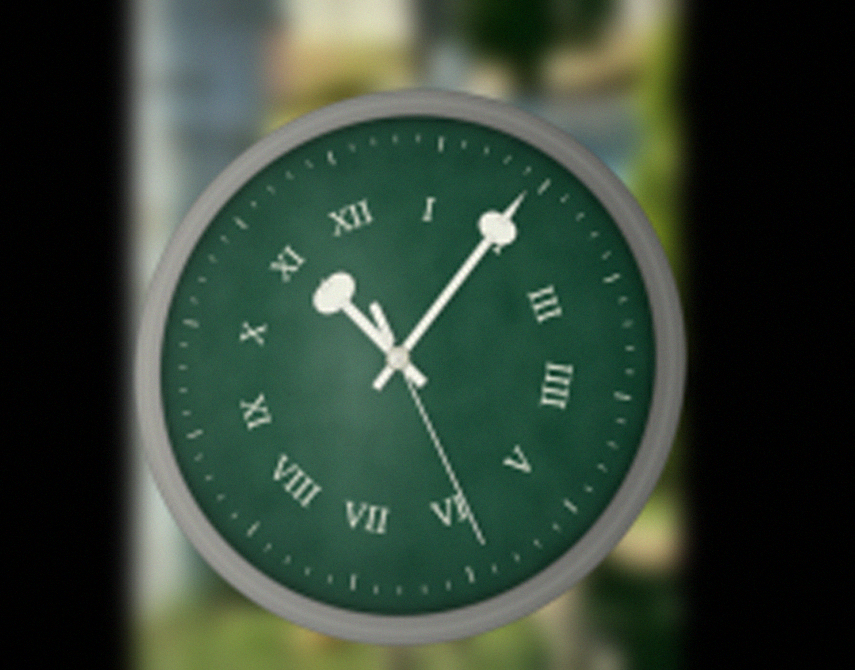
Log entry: {"hour": 11, "minute": 9, "second": 29}
